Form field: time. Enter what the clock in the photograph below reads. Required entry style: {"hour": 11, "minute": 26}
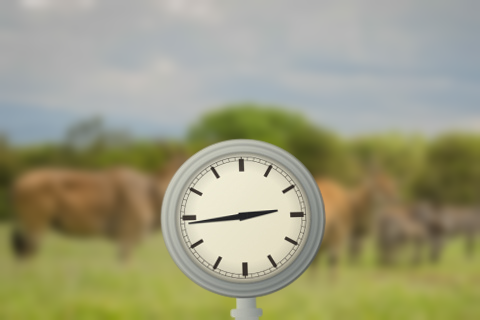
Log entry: {"hour": 2, "minute": 44}
